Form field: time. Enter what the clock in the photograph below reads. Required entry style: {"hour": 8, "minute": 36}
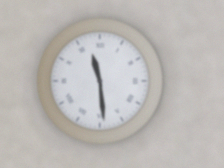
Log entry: {"hour": 11, "minute": 29}
